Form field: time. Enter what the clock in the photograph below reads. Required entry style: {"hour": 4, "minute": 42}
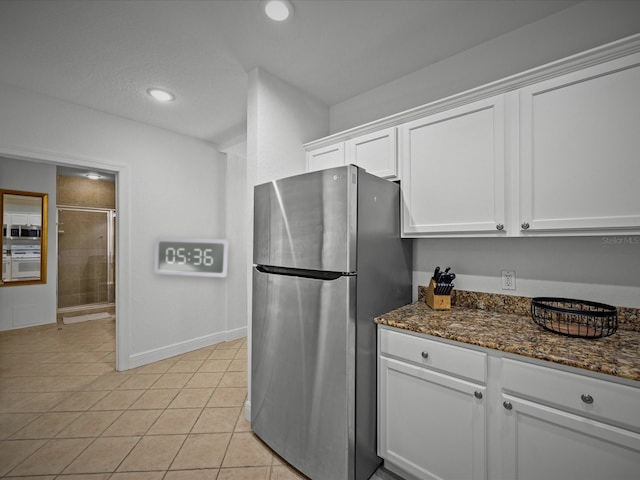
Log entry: {"hour": 5, "minute": 36}
